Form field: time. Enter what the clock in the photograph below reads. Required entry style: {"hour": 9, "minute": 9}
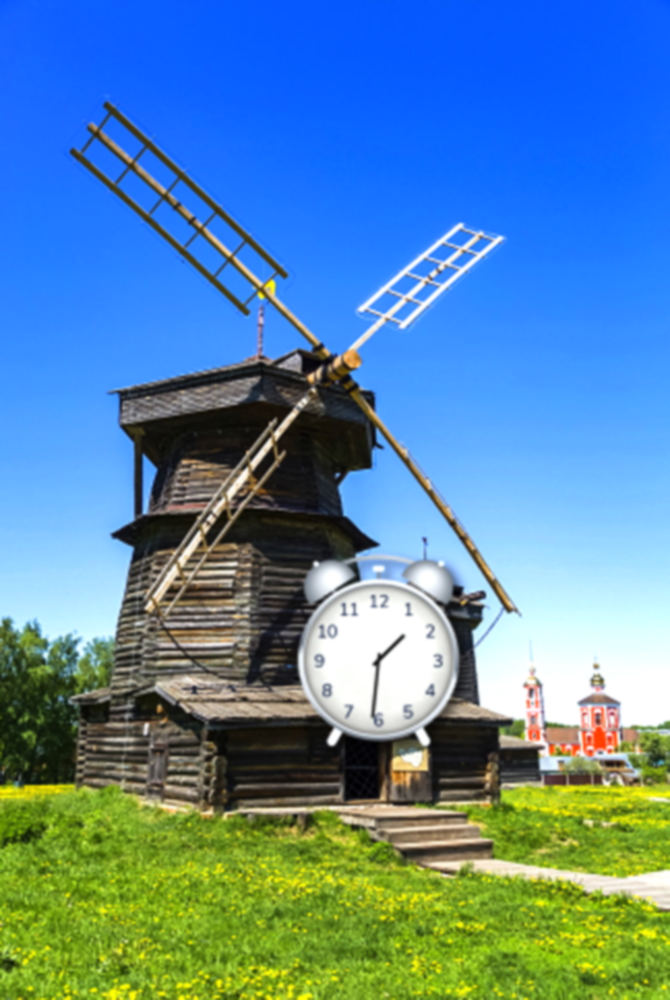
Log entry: {"hour": 1, "minute": 31}
